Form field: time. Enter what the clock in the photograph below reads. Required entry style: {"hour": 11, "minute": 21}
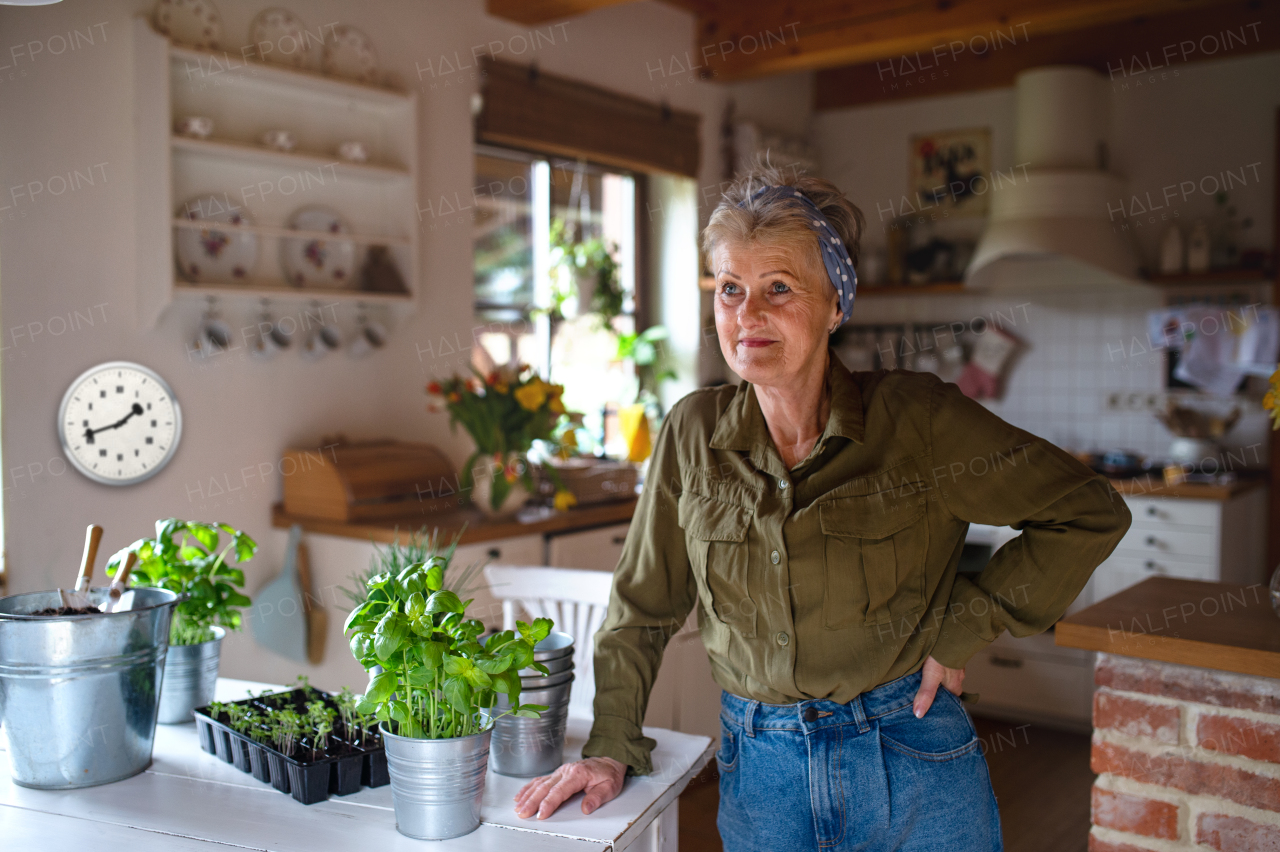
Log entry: {"hour": 1, "minute": 42}
